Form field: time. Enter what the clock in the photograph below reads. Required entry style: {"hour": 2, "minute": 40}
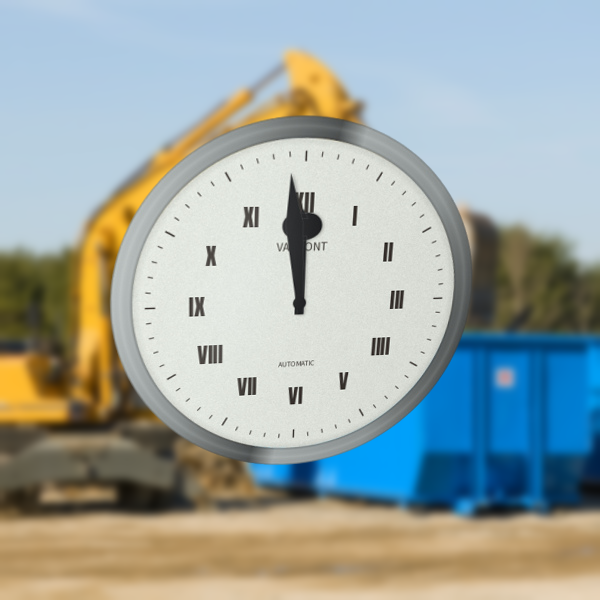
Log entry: {"hour": 11, "minute": 59}
